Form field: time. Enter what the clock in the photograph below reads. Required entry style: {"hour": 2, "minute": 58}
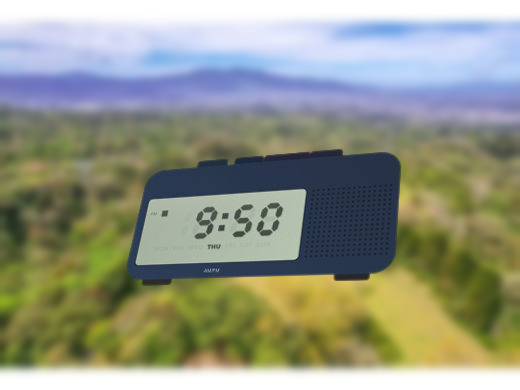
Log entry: {"hour": 9, "minute": 50}
